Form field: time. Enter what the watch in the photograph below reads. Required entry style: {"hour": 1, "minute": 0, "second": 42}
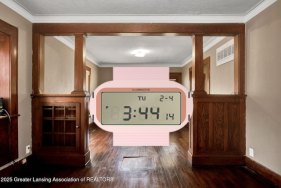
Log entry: {"hour": 3, "minute": 44, "second": 14}
